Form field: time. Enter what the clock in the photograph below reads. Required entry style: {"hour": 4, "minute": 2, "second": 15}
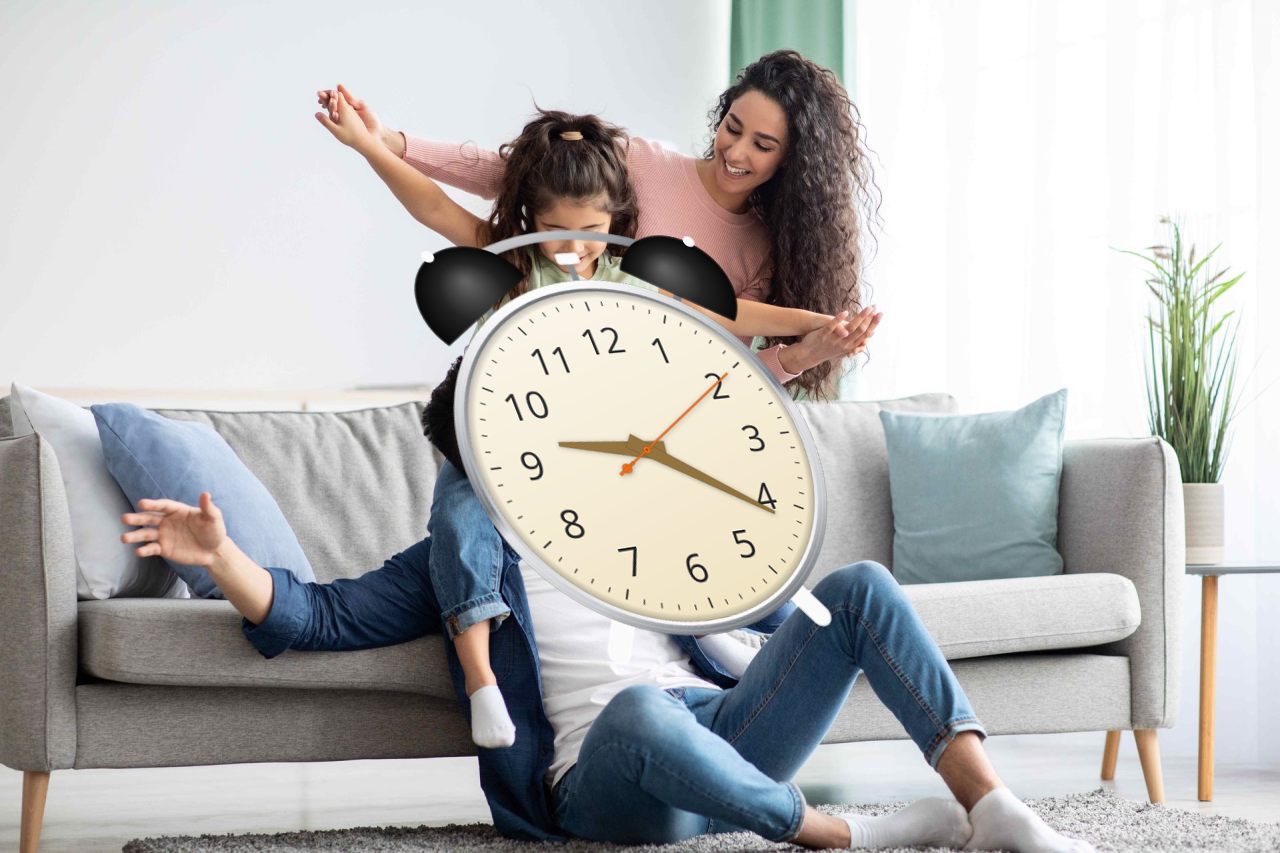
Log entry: {"hour": 9, "minute": 21, "second": 10}
